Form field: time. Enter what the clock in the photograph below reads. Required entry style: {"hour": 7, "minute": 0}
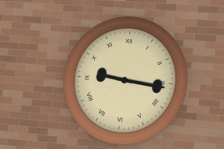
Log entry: {"hour": 9, "minute": 16}
